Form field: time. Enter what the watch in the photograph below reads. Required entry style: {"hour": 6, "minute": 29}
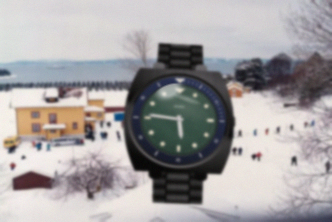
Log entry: {"hour": 5, "minute": 46}
